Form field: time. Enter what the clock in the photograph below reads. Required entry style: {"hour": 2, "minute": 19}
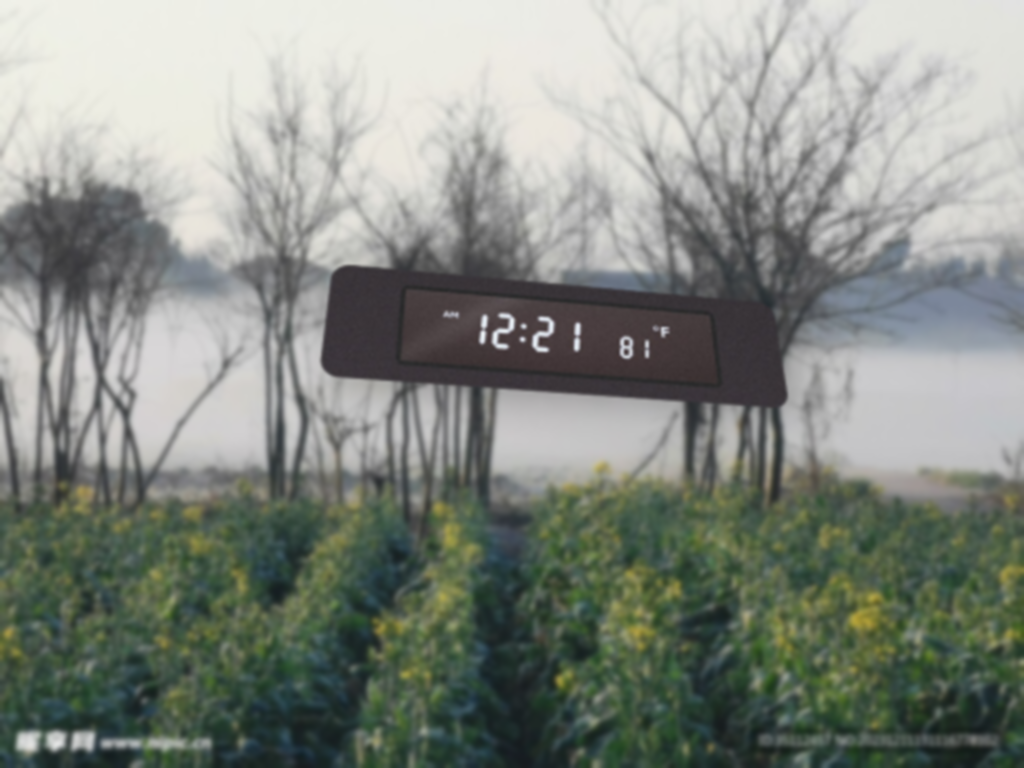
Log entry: {"hour": 12, "minute": 21}
